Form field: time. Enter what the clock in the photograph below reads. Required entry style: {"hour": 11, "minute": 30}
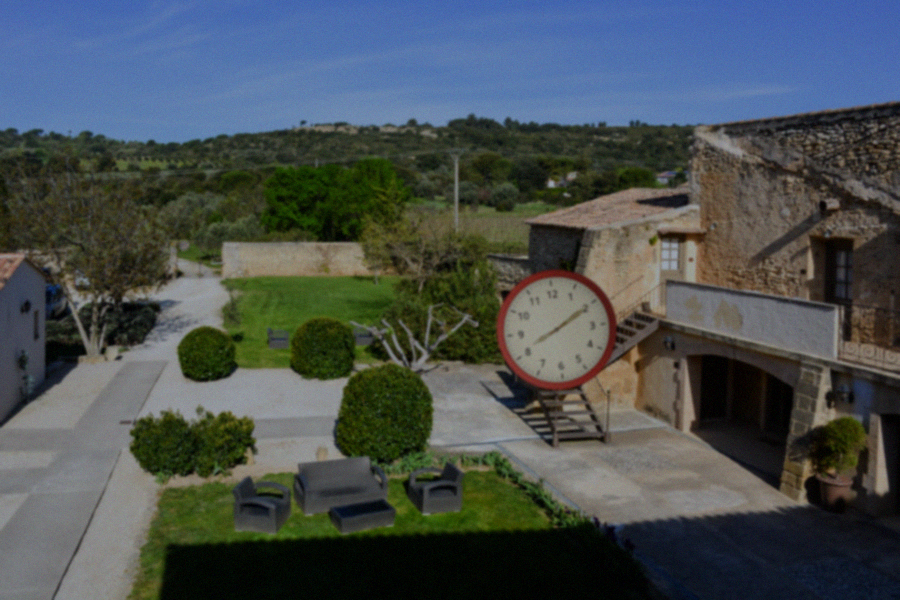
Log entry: {"hour": 8, "minute": 10}
